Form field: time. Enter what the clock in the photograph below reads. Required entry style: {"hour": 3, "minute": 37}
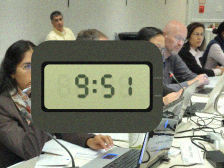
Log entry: {"hour": 9, "minute": 51}
